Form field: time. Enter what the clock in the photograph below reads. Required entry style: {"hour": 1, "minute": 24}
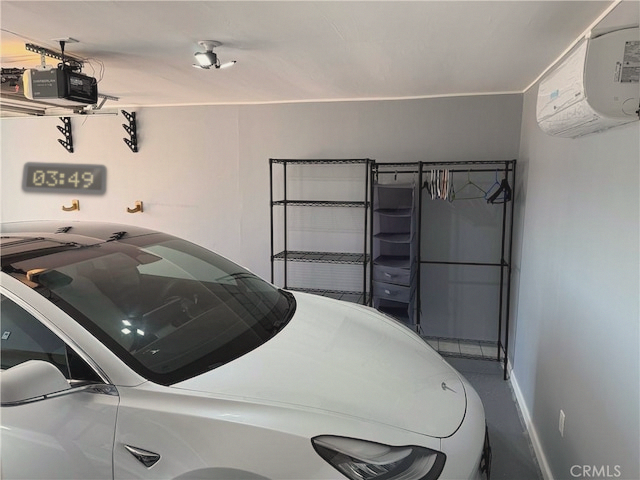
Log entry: {"hour": 3, "minute": 49}
